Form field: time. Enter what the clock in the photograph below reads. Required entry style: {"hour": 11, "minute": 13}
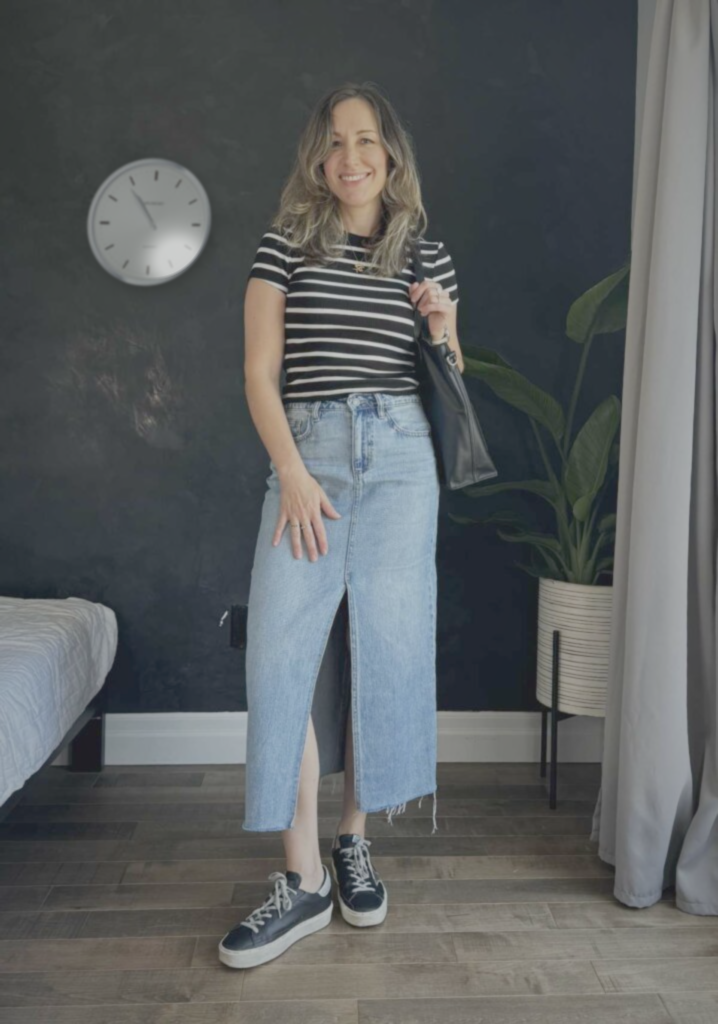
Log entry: {"hour": 10, "minute": 54}
